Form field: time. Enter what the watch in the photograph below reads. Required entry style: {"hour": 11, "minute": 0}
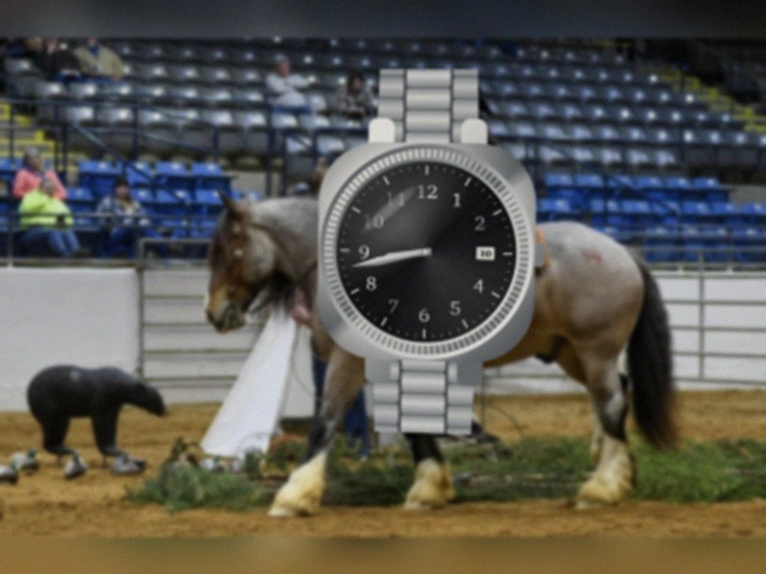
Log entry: {"hour": 8, "minute": 43}
